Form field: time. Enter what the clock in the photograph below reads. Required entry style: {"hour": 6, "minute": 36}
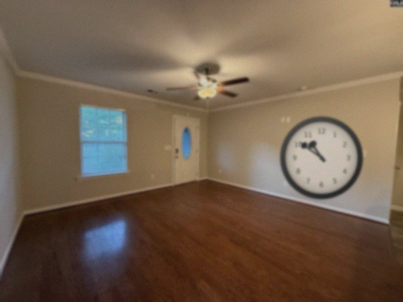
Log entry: {"hour": 10, "minute": 51}
